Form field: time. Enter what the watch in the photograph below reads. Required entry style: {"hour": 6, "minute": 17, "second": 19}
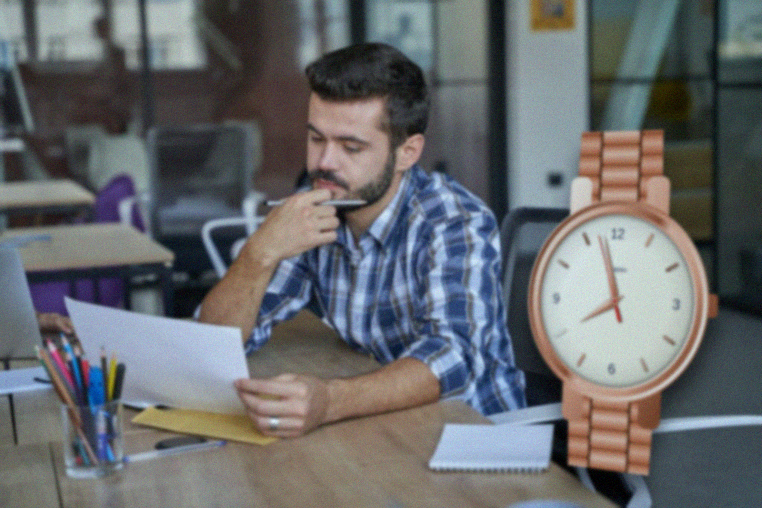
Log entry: {"hour": 7, "minute": 57, "second": 57}
